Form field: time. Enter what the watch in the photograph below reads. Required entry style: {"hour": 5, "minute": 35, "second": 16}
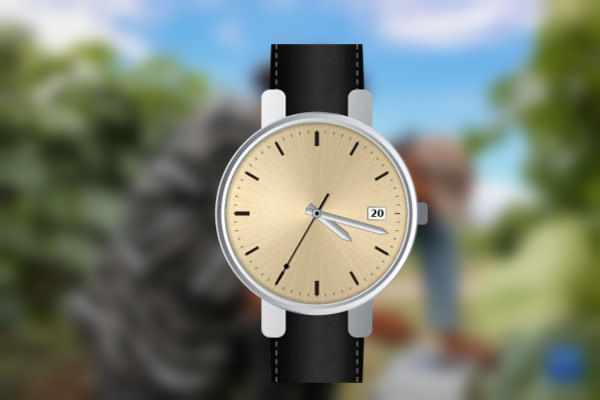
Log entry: {"hour": 4, "minute": 17, "second": 35}
